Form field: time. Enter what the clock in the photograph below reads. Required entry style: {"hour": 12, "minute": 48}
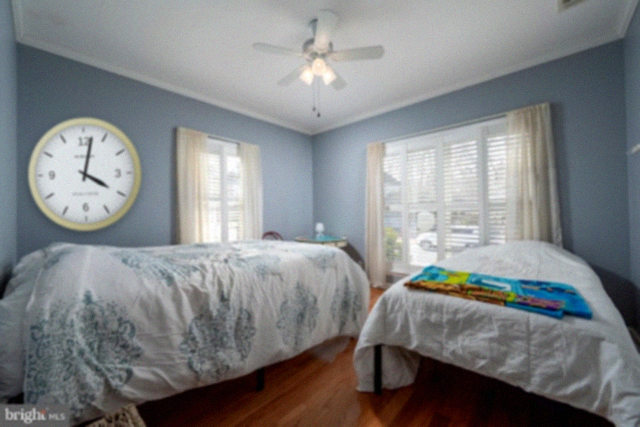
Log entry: {"hour": 4, "minute": 2}
